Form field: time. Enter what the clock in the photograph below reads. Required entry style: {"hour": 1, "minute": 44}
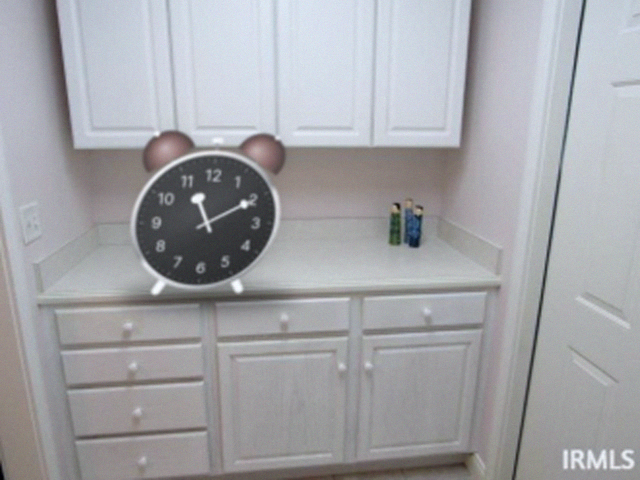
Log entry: {"hour": 11, "minute": 10}
